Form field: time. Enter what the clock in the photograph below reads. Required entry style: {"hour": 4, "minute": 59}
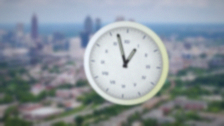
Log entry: {"hour": 12, "minute": 57}
